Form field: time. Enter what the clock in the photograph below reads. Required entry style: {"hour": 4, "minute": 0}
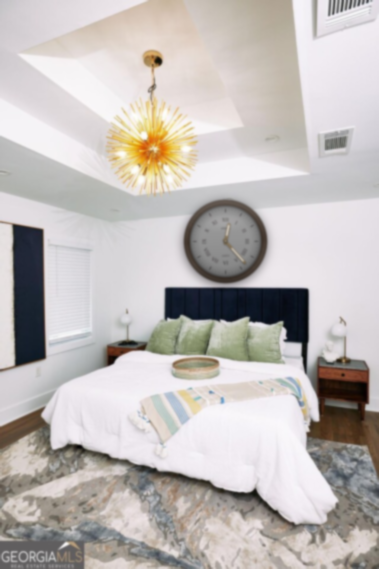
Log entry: {"hour": 12, "minute": 23}
